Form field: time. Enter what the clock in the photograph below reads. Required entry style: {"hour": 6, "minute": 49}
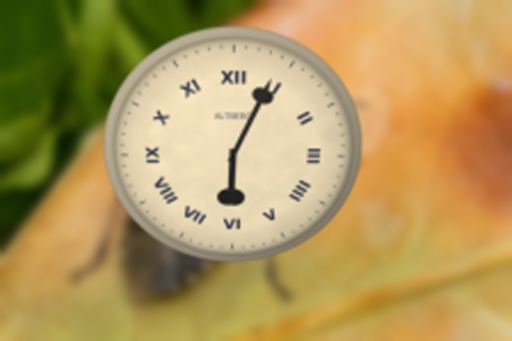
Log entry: {"hour": 6, "minute": 4}
